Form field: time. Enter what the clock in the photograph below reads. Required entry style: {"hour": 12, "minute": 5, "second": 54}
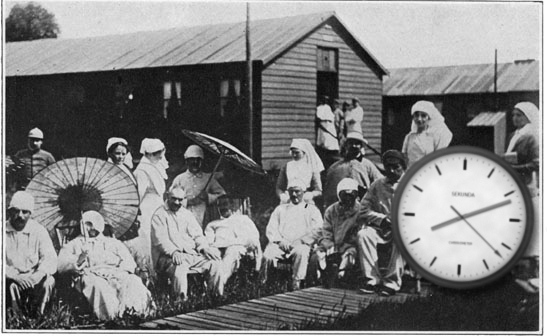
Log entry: {"hour": 8, "minute": 11, "second": 22}
